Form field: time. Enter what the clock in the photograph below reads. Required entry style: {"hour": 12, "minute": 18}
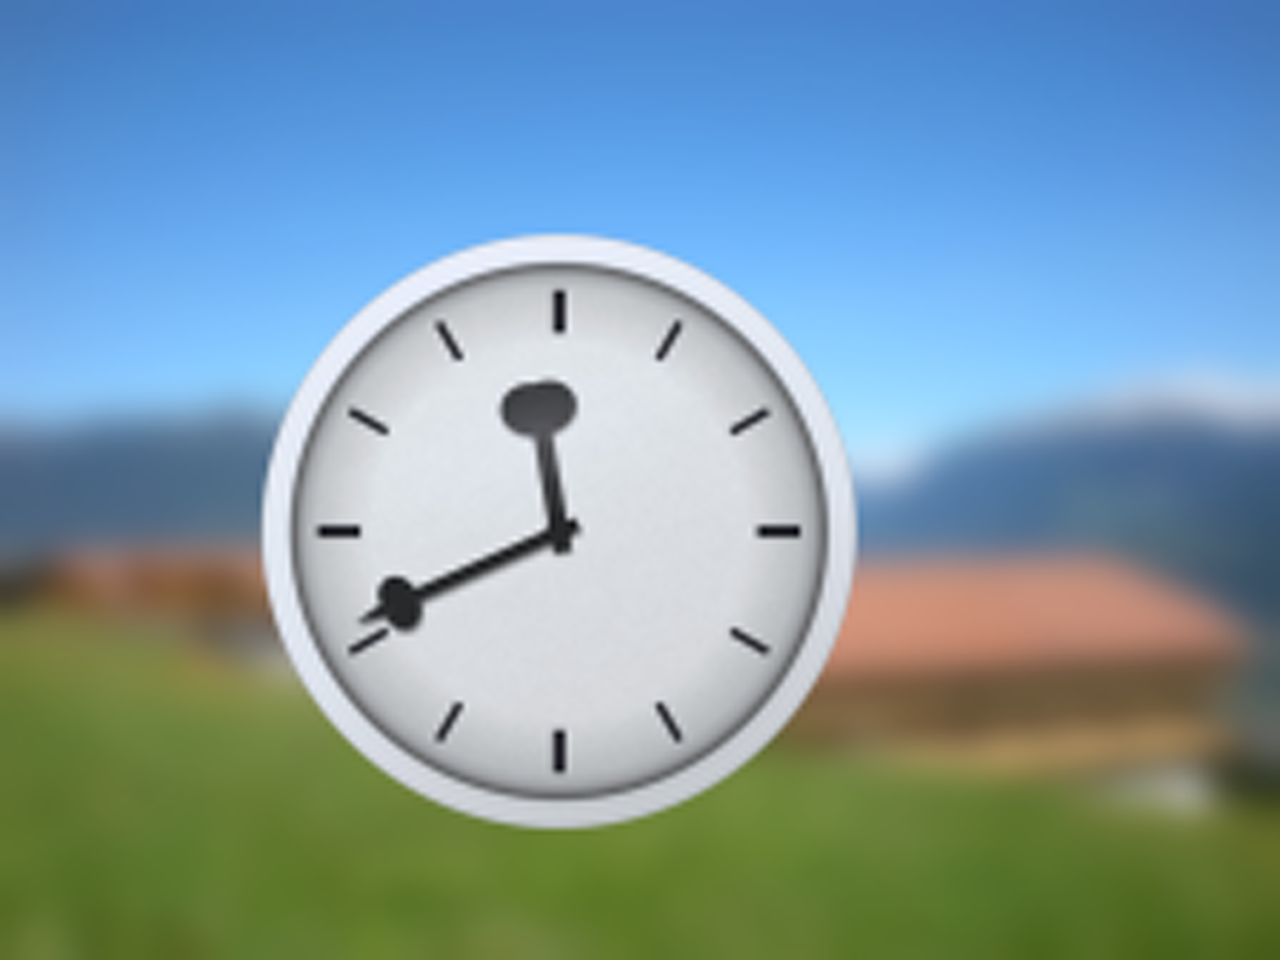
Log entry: {"hour": 11, "minute": 41}
